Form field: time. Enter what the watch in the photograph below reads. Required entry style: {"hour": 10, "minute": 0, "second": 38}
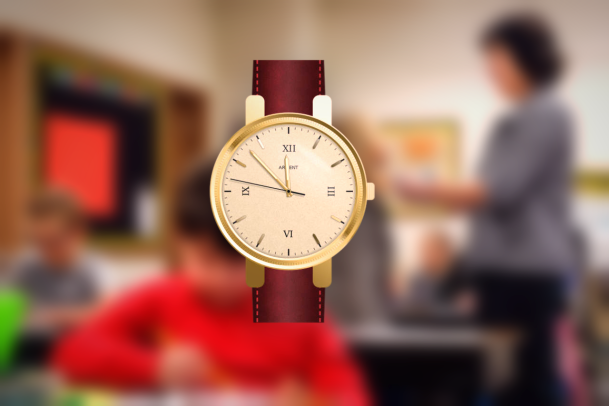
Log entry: {"hour": 11, "minute": 52, "second": 47}
